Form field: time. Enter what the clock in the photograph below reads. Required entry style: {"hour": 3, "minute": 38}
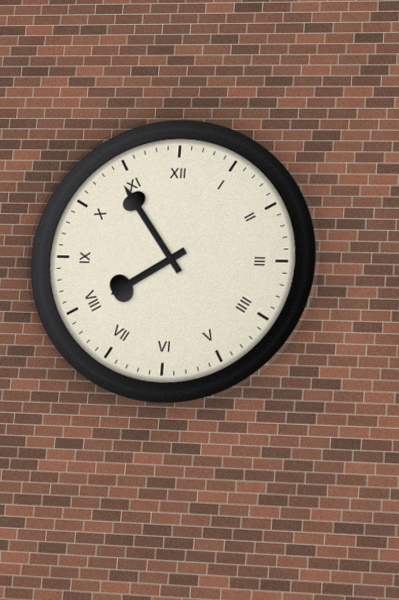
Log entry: {"hour": 7, "minute": 54}
